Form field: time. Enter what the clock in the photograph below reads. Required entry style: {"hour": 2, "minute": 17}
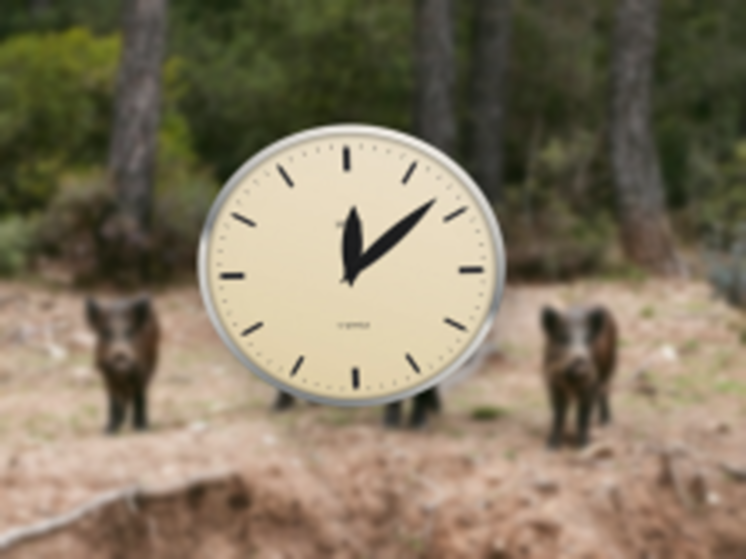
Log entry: {"hour": 12, "minute": 8}
